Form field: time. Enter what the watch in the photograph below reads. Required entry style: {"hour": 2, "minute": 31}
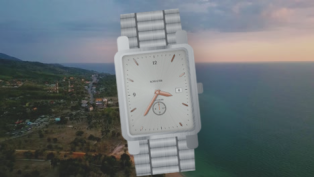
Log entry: {"hour": 3, "minute": 36}
